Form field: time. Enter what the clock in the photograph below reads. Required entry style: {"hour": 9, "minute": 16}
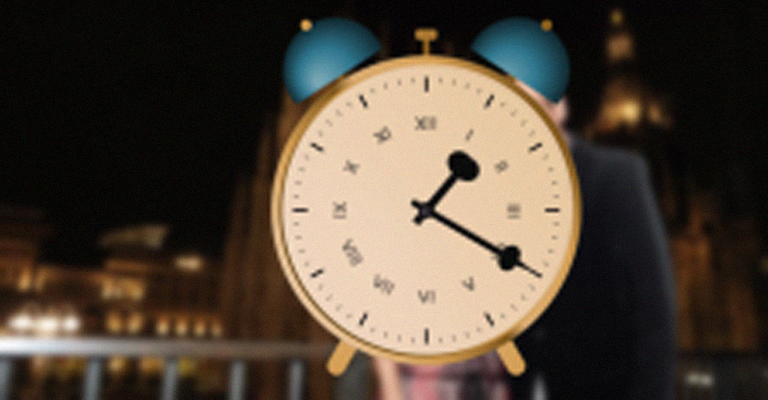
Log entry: {"hour": 1, "minute": 20}
